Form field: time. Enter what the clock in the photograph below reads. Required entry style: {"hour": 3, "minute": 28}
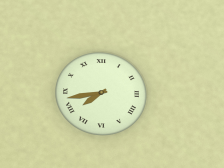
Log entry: {"hour": 7, "minute": 43}
